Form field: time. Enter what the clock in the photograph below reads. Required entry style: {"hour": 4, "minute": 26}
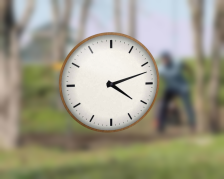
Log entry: {"hour": 4, "minute": 12}
